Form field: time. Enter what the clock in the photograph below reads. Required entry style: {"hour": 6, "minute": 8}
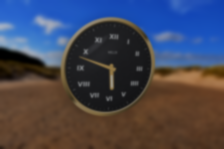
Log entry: {"hour": 5, "minute": 48}
